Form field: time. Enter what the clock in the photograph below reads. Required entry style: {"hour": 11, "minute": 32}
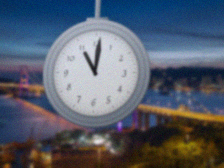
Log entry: {"hour": 11, "minute": 1}
